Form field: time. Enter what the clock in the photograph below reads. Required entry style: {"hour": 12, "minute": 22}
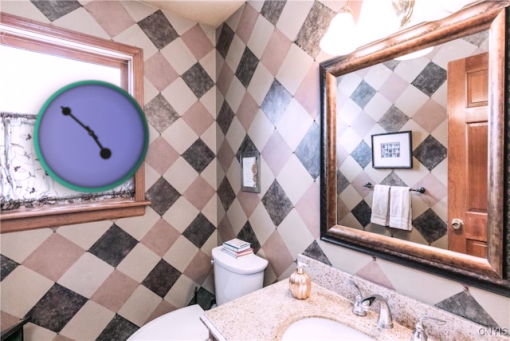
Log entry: {"hour": 4, "minute": 52}
